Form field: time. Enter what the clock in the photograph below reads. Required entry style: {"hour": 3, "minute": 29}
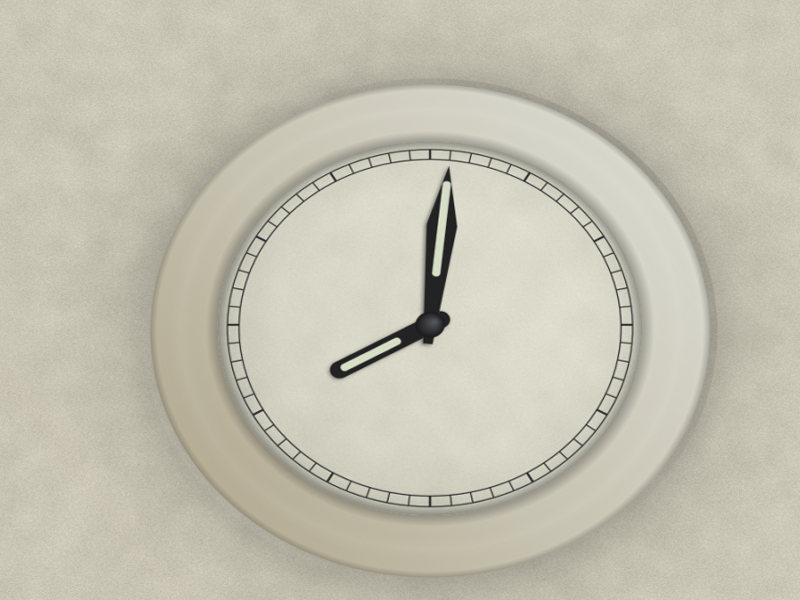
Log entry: {"hour": 8, "minute": 1}
